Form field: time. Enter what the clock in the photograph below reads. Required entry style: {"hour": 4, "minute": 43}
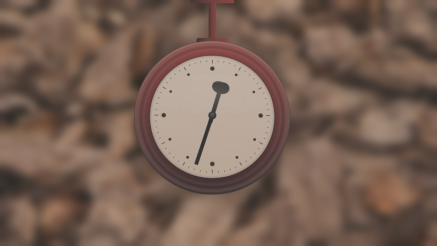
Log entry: {"hour": 12, "minute": 33}
